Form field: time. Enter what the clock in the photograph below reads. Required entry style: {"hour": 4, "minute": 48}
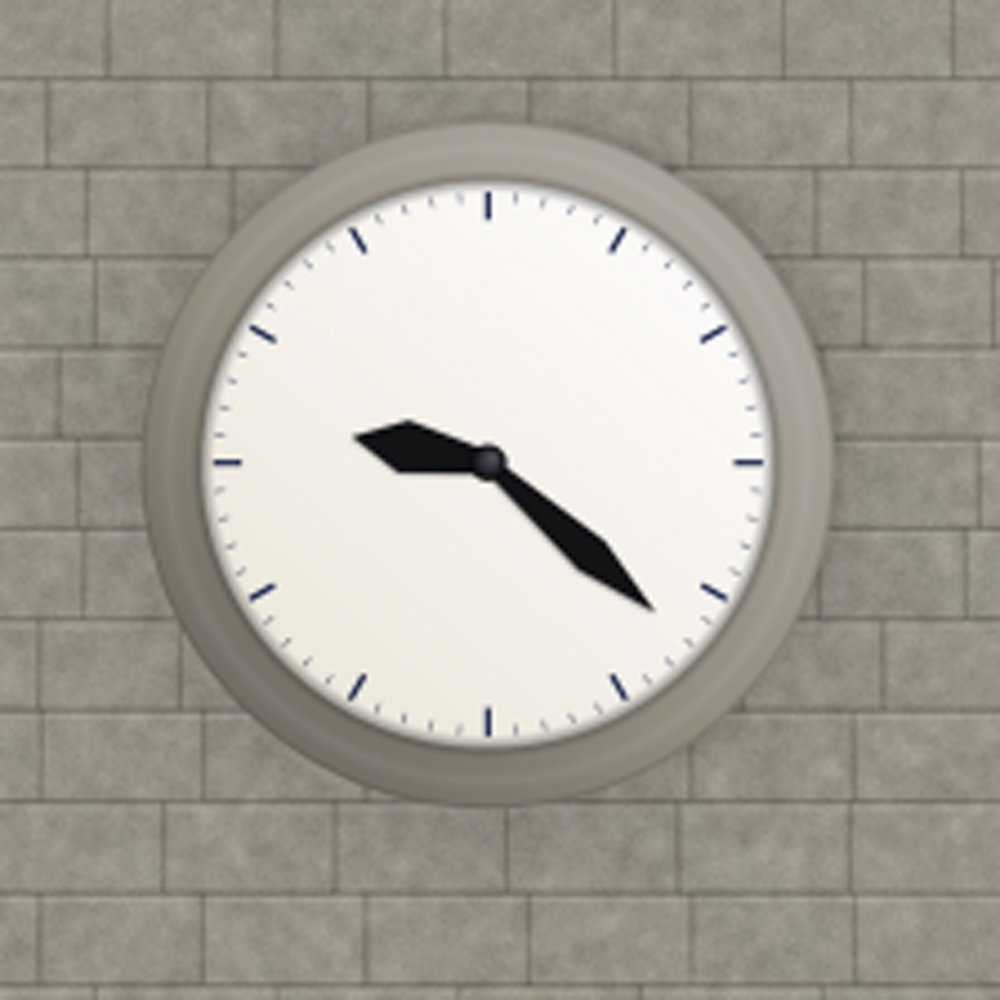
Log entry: {"hour": 9, "minute": 22}
